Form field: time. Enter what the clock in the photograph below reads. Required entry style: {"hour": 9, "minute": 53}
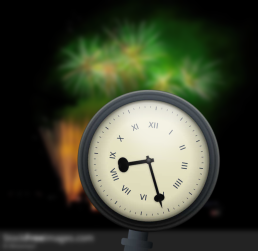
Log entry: {"hour": 8, "minute": 26}
